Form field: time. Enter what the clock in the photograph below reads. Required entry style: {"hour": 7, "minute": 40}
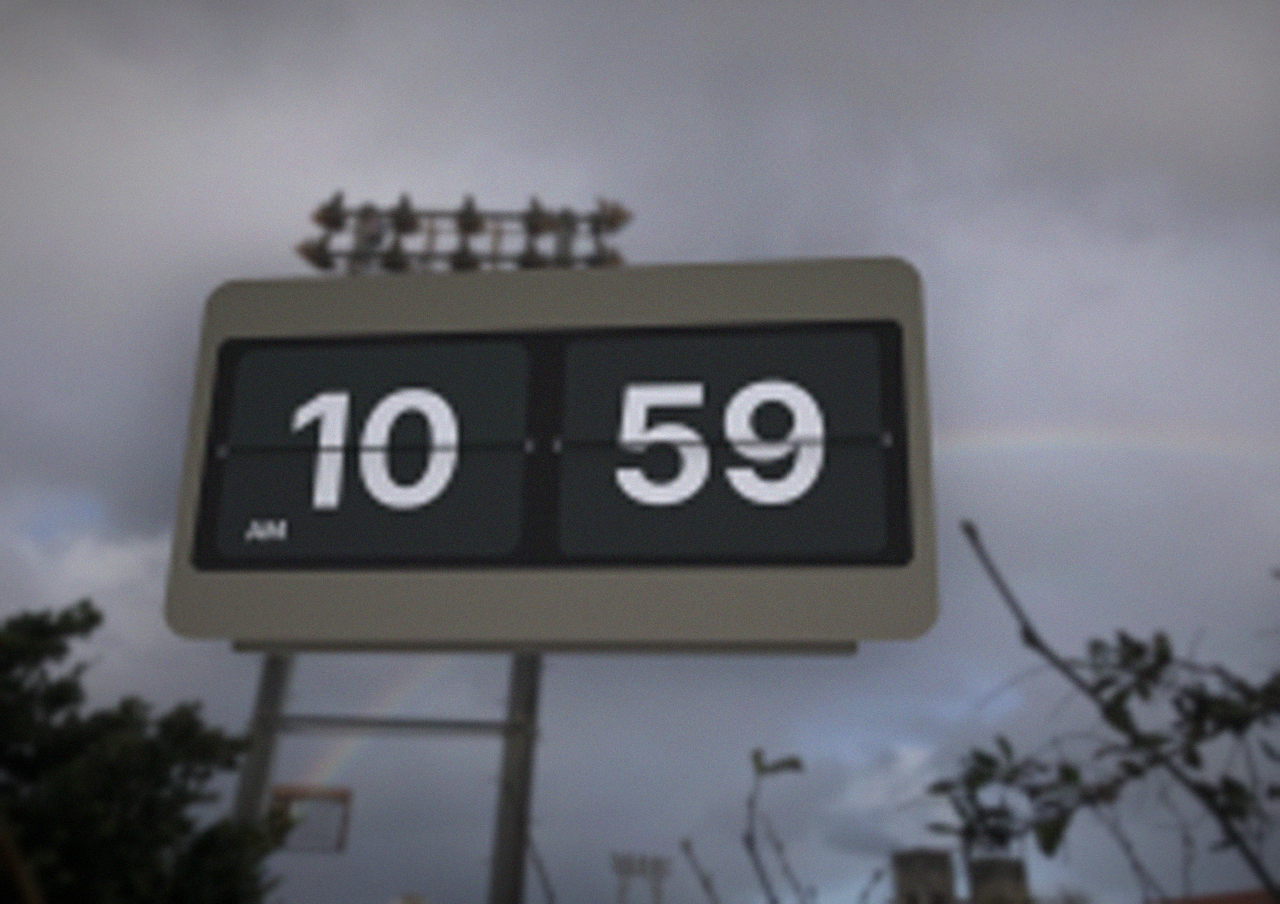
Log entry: {"hour": 10, "minute": 59}
